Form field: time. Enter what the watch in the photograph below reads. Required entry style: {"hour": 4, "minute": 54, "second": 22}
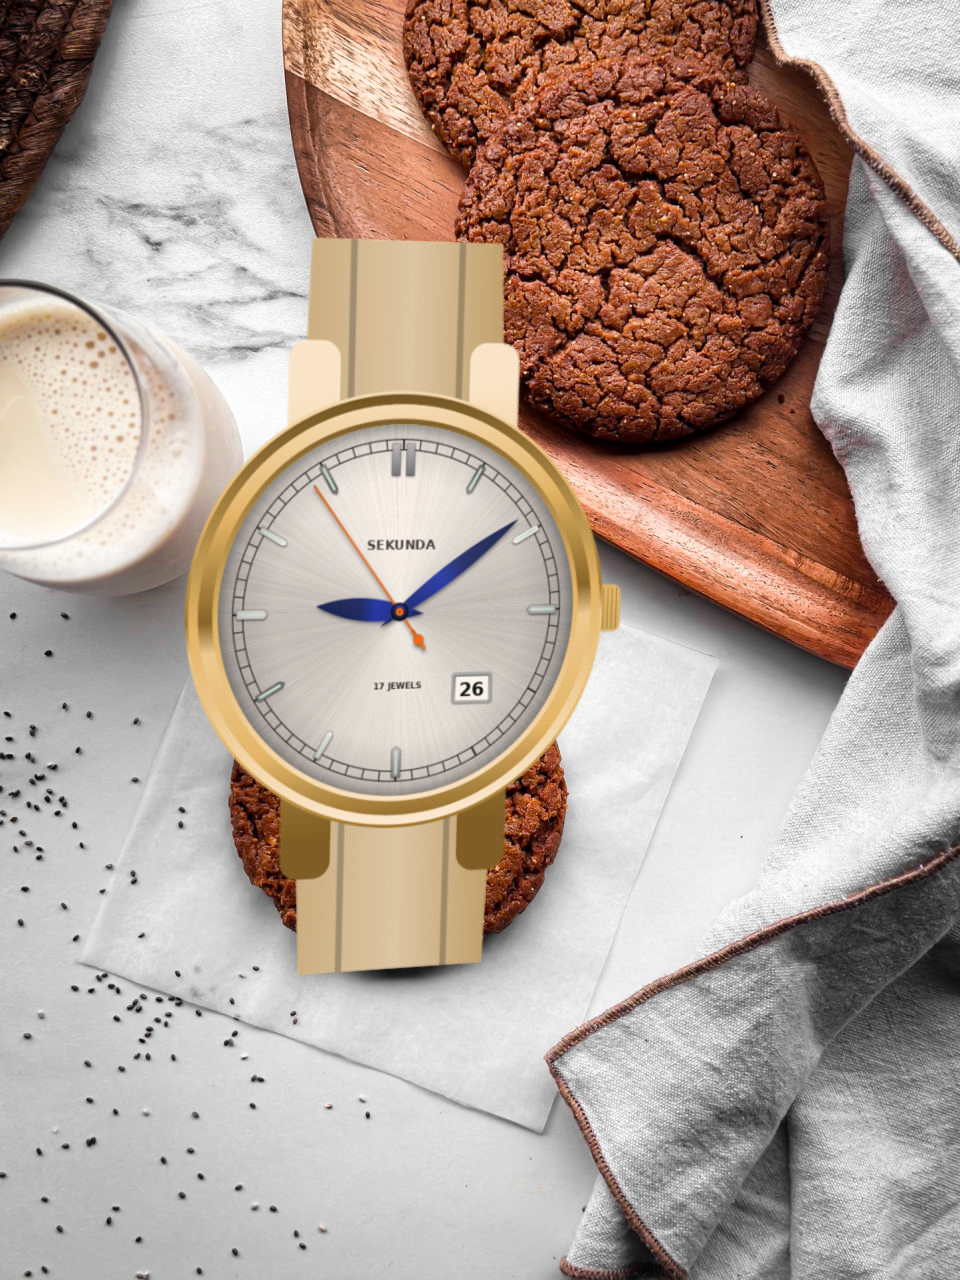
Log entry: {"hour": 9, "minute": 8, "second": 54}
